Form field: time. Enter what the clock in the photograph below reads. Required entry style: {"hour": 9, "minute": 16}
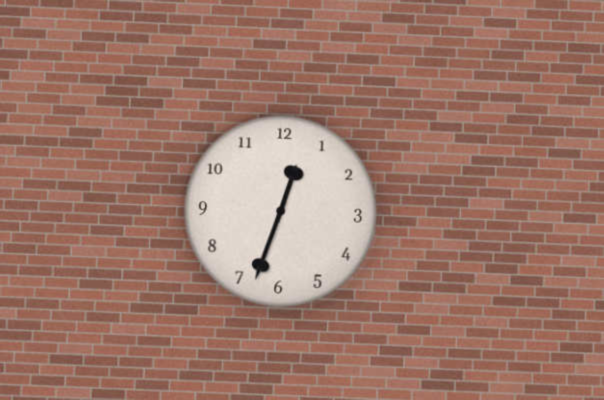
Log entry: {"hour": 12, "minute": 33}
